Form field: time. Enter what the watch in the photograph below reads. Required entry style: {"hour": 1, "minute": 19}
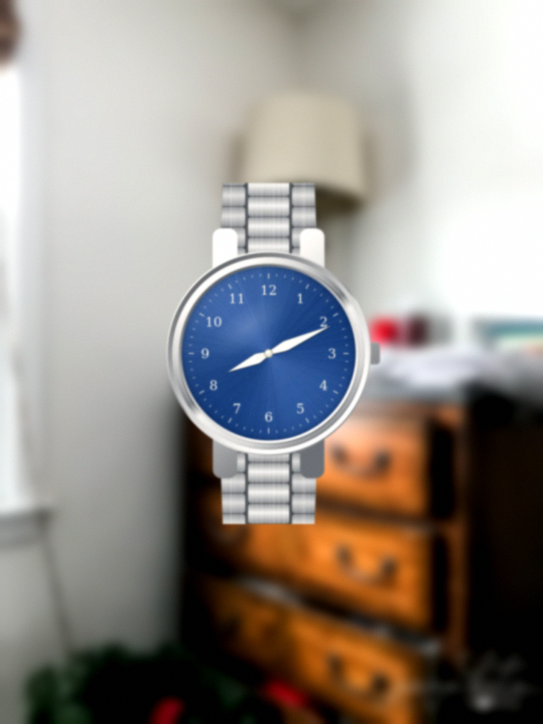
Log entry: {"hour": 8, "minute": 11}
